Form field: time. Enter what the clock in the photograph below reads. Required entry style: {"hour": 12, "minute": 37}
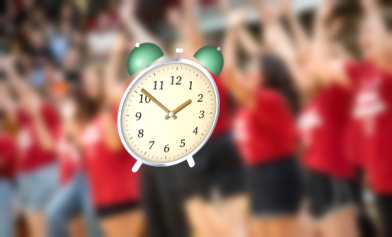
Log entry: {"hour": 1, "minute": 51}
